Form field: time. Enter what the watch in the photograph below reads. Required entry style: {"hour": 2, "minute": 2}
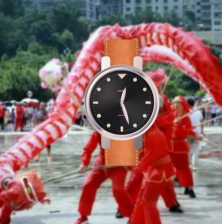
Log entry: {"hour": 12, "minute": 27}
